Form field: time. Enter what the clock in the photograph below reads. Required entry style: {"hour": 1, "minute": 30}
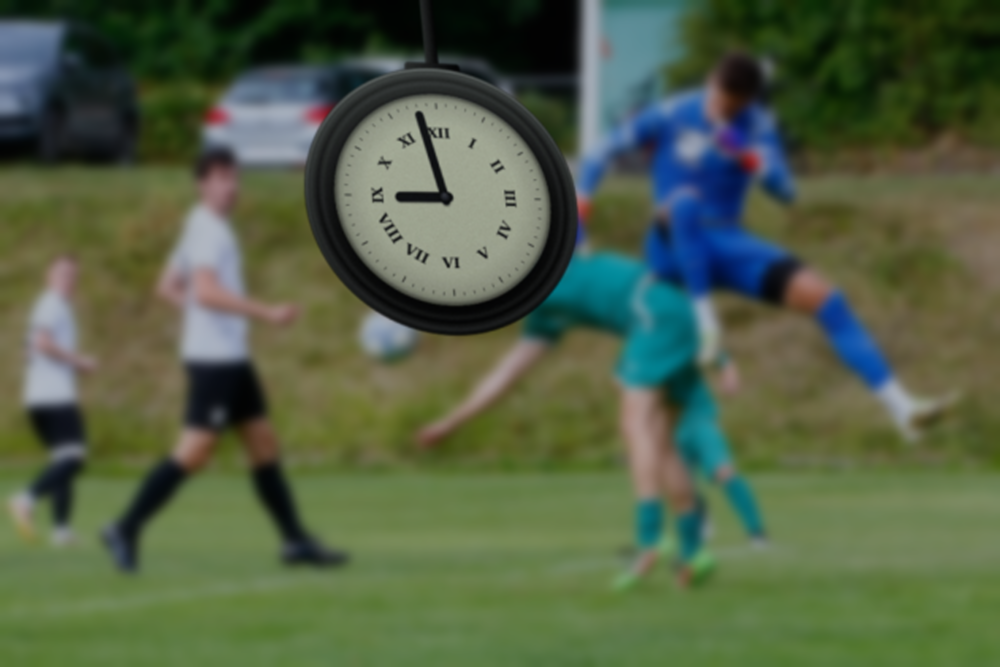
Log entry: {"hour": 8, "minute": 58}
